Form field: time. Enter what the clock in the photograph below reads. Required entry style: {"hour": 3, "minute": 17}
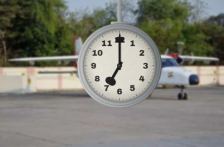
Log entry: {"hour": 7, "minute": 0}
